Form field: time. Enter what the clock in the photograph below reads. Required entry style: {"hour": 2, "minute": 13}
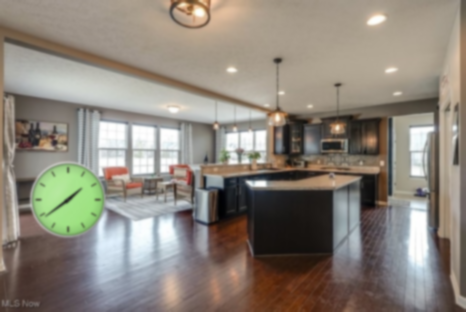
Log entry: {"hour": 1, "minute": 39}
